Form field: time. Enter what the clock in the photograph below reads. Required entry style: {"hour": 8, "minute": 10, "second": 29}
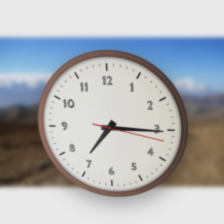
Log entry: {"hour": 7, "minute": 15, "second": 17}
